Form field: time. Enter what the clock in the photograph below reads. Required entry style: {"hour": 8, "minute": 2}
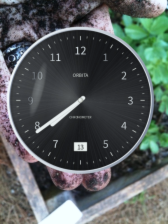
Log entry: {"hour": 7, "minute": 39}
